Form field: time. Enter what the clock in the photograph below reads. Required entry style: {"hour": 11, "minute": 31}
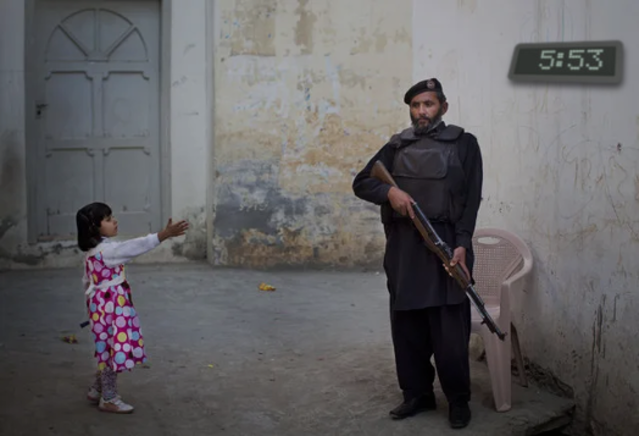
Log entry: {"hour": 5, "minute": 53}
